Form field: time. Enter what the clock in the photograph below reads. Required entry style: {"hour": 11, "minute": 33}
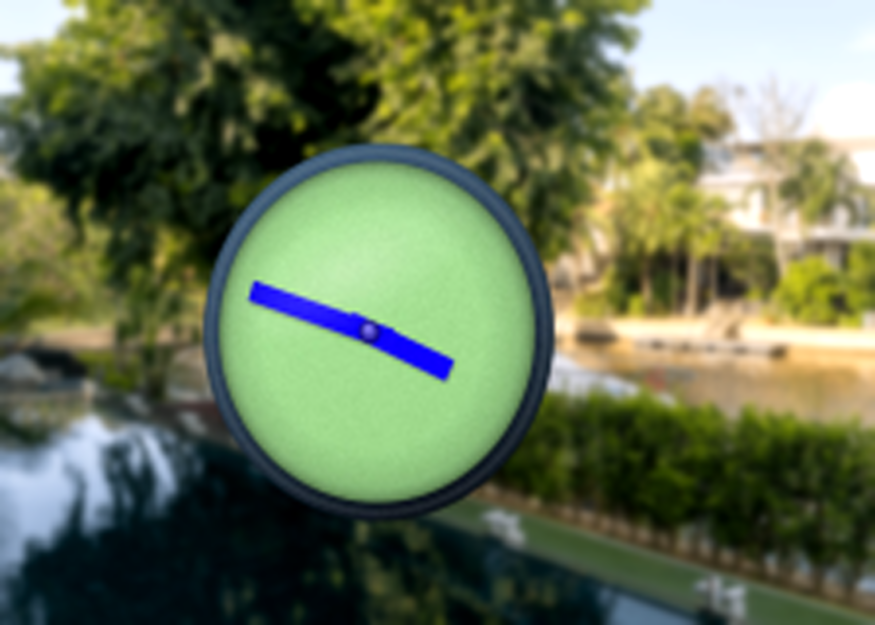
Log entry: {"hour": 3, "minute": 48}
